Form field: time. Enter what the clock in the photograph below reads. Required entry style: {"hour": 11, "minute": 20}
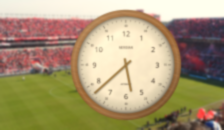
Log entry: {"hour": 5, "minute": 38}
